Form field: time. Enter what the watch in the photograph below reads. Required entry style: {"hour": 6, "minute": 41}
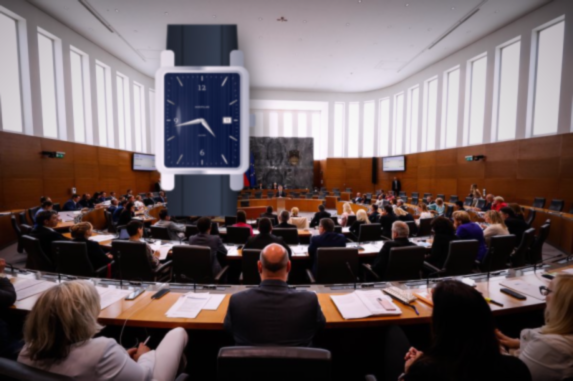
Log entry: {"hour": 4, "minute": 43}
